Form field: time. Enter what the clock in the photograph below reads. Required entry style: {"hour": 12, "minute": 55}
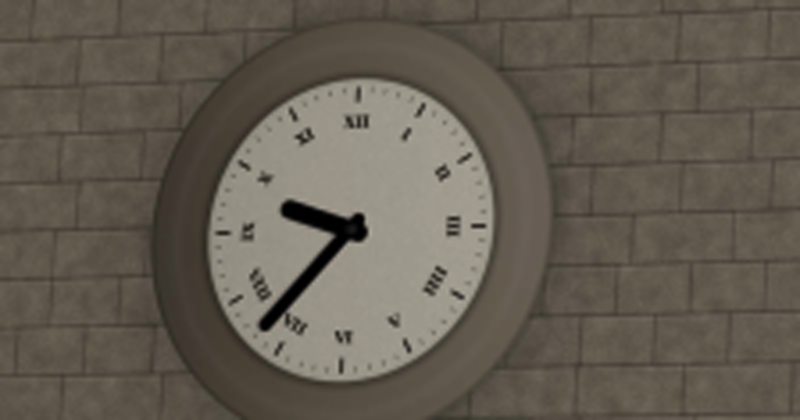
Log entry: {"hour": 9, "minute": 37}
